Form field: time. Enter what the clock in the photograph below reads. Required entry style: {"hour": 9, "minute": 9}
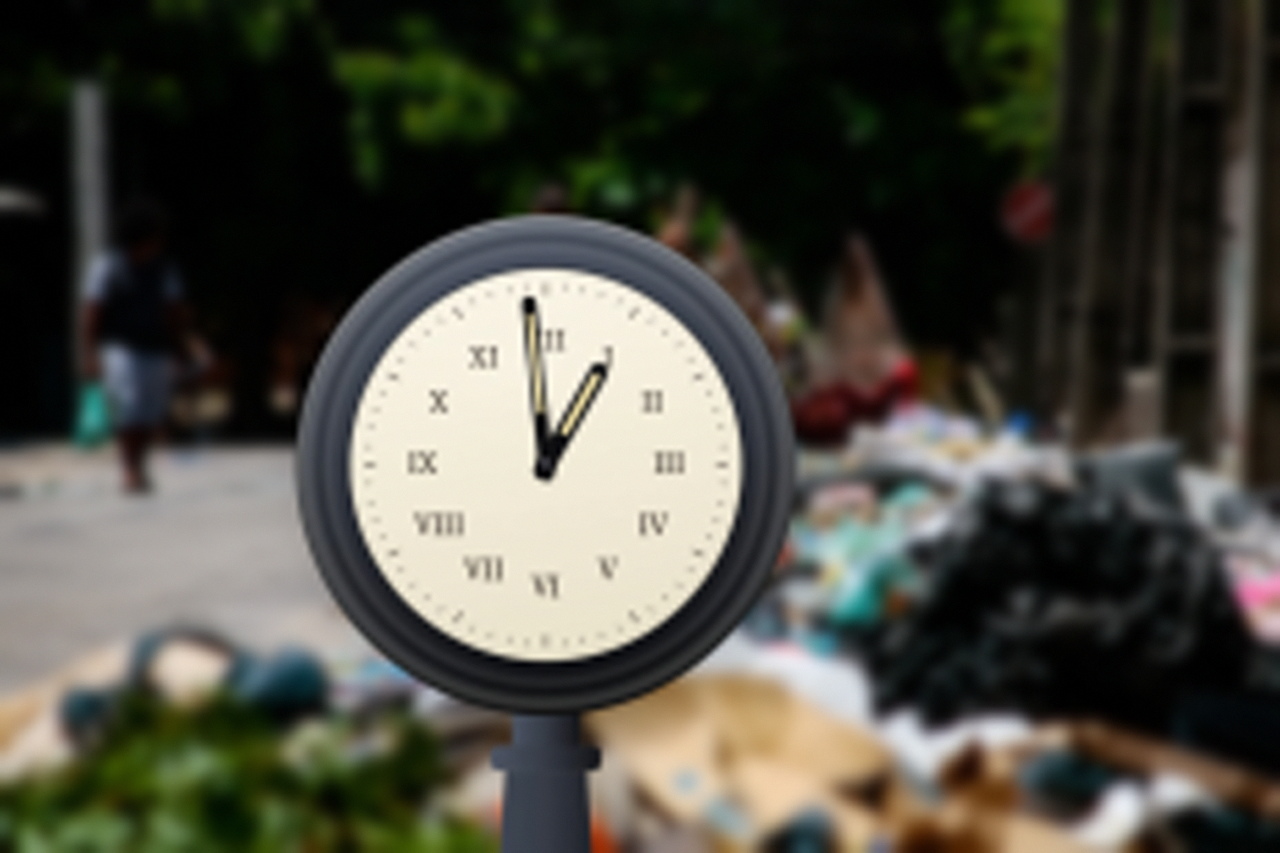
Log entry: {"hour": 12, "minute": 59}
